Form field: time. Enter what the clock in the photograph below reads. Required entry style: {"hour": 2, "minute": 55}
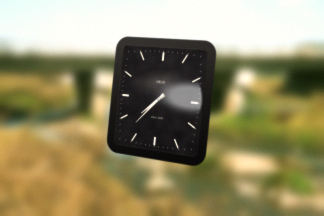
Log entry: {"hour": 7, "minute": 37}
